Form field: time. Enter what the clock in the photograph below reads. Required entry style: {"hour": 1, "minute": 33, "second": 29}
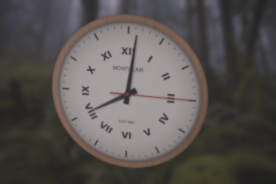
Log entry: {"hour": 8, "minute": 1, "second": 15}
